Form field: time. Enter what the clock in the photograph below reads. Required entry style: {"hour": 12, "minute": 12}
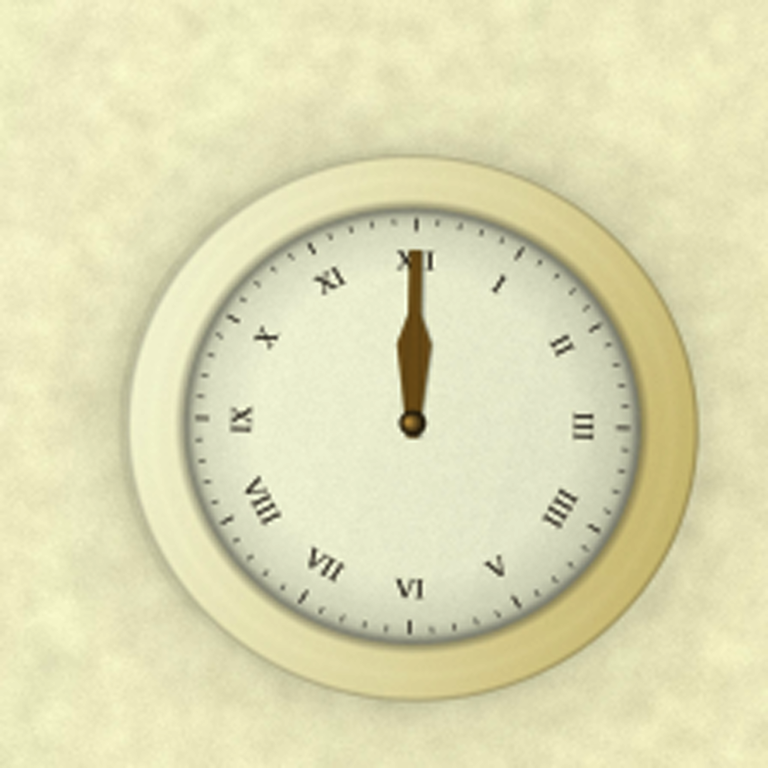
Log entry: {"hour": 12, "minute": 0}
